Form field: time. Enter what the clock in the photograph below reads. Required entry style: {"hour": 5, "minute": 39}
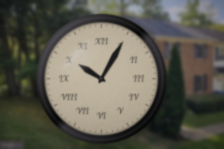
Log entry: {"hour": 10, "minute": 5}
